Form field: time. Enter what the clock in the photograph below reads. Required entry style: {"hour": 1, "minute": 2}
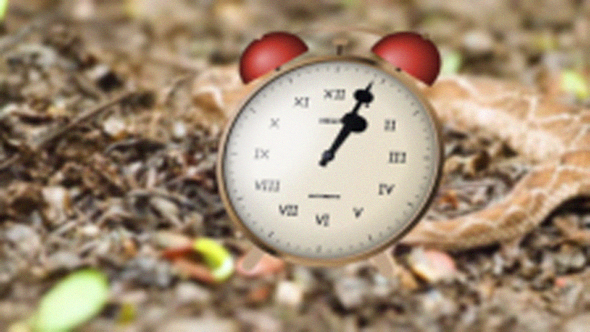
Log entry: {"hour": 1, "minute": 4}
